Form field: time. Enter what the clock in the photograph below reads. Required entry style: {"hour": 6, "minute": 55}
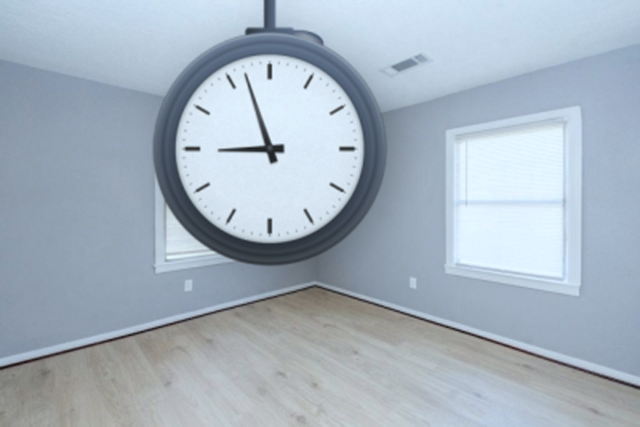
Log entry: {"hour": 8, "minute": 57}
